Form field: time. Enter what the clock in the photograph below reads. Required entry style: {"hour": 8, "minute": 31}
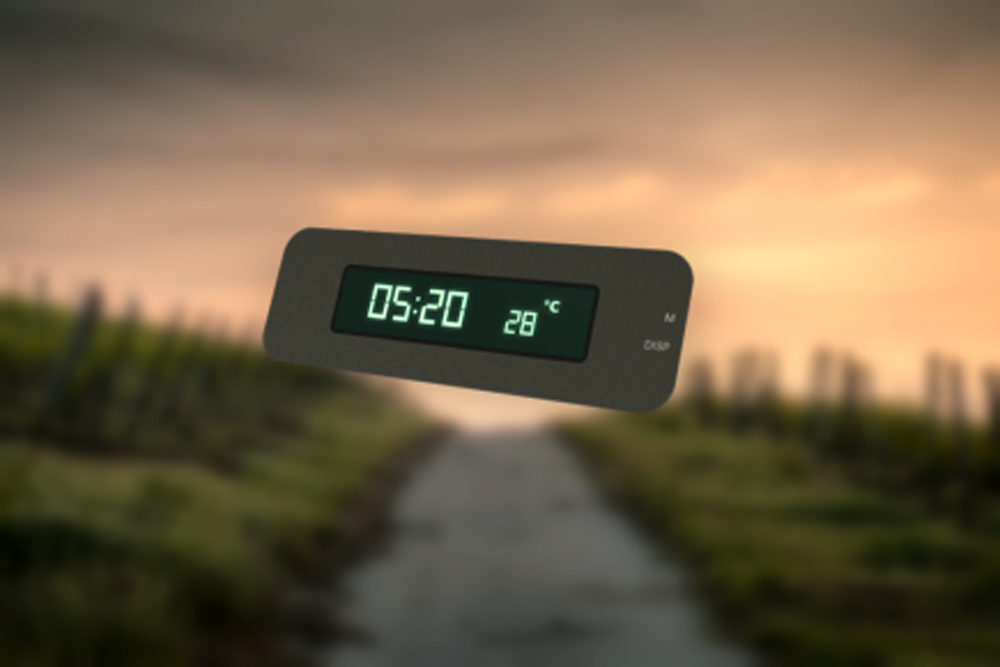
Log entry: {"hour": 5, "minute": 20}
